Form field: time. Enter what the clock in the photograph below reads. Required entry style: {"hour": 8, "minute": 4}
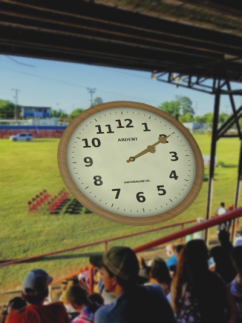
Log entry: {"hour": 2, "minute": 10}
